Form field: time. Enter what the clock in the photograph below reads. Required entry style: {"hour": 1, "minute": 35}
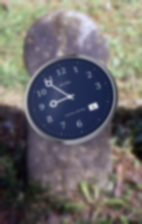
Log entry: {"hour": 8, "minute": 54}
